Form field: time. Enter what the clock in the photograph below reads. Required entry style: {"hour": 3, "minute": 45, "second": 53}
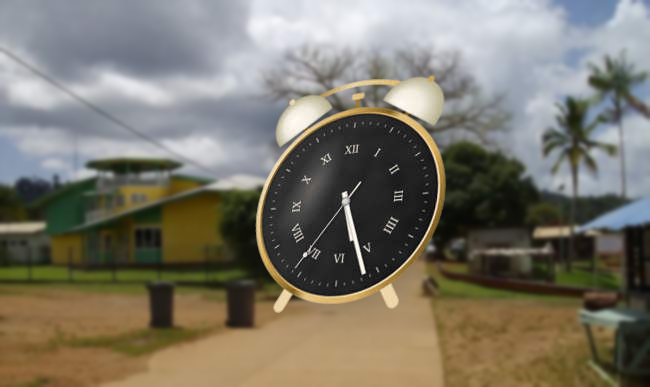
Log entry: {"hour": 5, "minute": 26, "second": 36}
